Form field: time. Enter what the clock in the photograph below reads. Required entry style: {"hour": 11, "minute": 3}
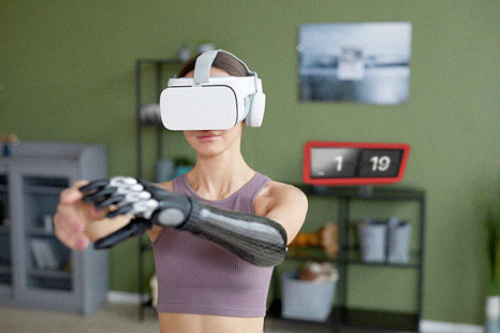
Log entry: {"hour": 1, "minute": 19}
